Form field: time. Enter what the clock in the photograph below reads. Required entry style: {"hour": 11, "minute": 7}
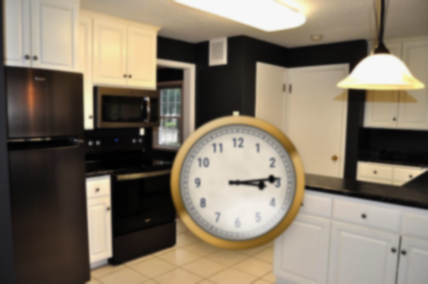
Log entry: {"hour": 3, "minute": 14}
